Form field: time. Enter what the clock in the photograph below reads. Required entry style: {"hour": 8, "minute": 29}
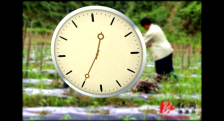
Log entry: {"hour": 12, "minute": 35}
